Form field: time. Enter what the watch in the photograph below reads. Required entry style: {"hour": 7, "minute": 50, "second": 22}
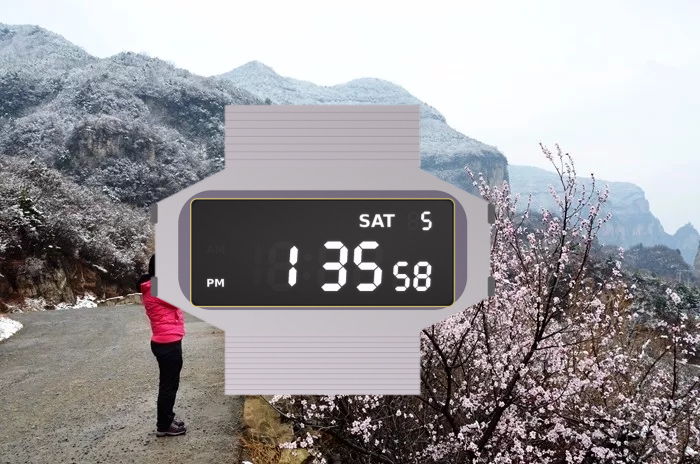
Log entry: {"hour": 1, "minute": 35, "second": 58}
